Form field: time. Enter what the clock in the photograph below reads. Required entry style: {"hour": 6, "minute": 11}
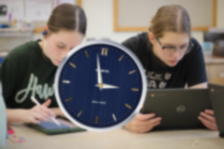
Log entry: {"hour": 2, "minute": 58}
